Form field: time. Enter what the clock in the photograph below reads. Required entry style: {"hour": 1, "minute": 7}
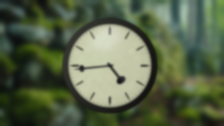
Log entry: {"hour": 4, "minute": 44}
